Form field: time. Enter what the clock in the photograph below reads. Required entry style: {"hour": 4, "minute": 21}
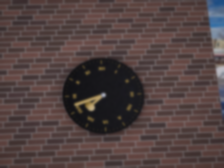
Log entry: {"hour": 7, "minute": 42}
